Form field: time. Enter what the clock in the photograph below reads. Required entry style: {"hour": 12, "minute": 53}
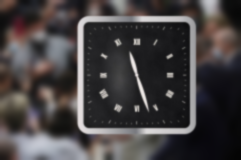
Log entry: {"hour": 11, "minute": 27}
